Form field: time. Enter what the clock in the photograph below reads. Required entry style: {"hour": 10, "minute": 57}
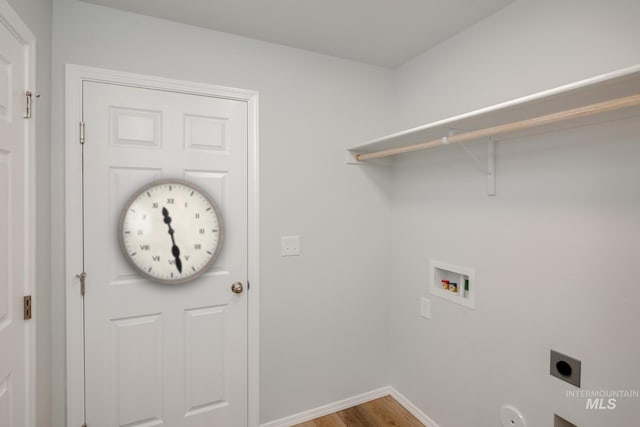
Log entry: {"hour": 11, "minute": 28}
